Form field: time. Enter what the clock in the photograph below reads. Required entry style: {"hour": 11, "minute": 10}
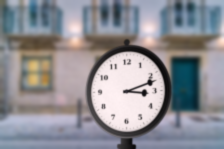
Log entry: {"hour": 3, "minute": 12}
